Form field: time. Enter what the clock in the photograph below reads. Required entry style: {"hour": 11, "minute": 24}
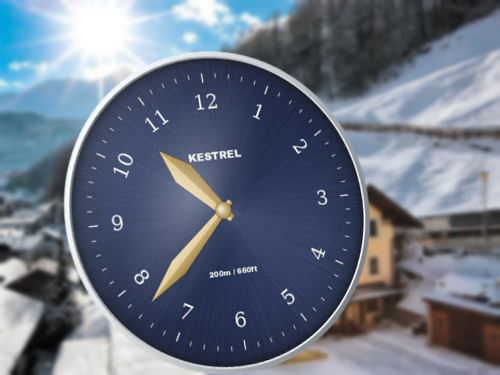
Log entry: {"hour": 10, "minute": 38}
